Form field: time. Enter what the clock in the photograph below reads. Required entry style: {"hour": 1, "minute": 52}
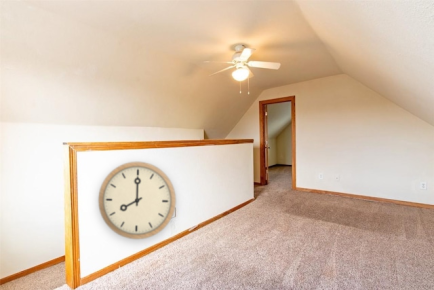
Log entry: {"hour": 8, "minute": 0}
